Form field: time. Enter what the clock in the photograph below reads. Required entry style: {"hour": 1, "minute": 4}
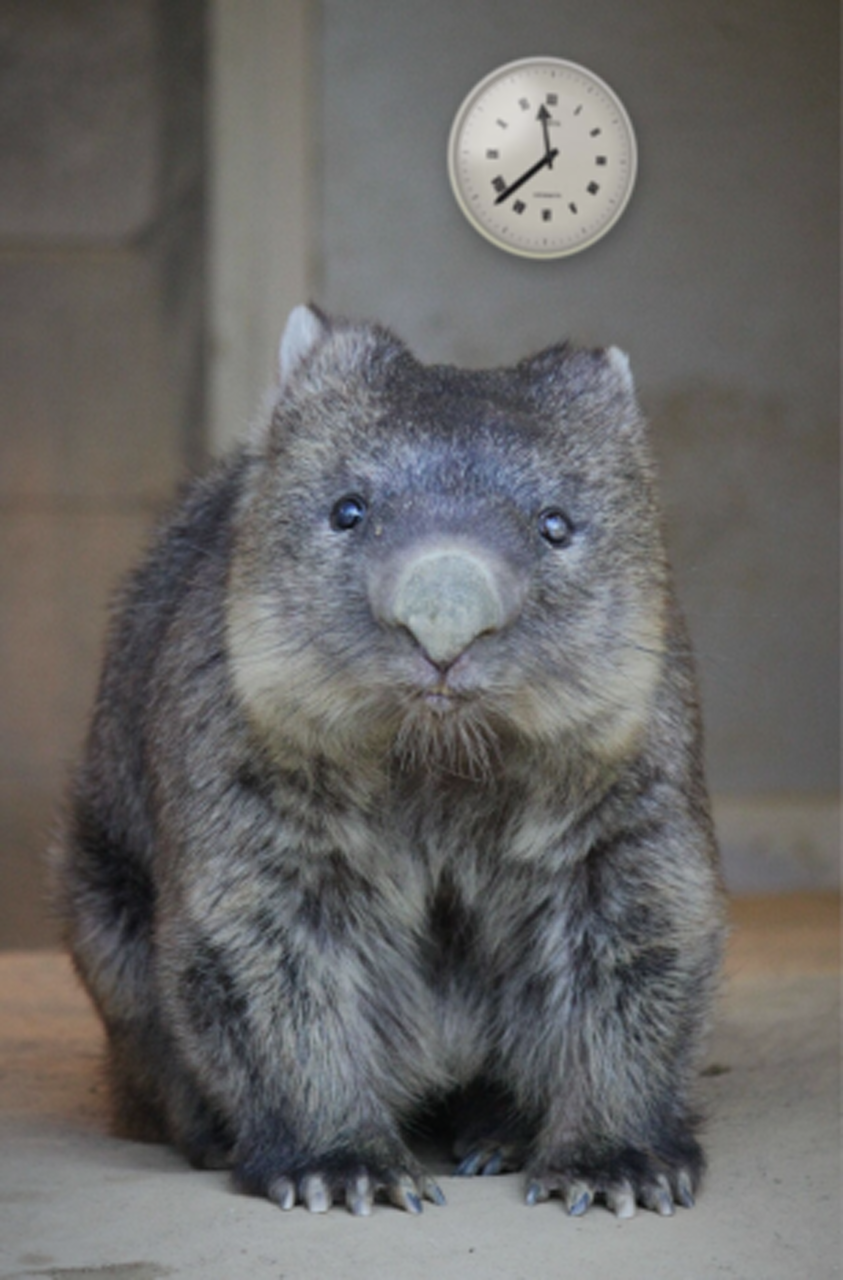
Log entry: {"hour": 11, "minute": 38}
